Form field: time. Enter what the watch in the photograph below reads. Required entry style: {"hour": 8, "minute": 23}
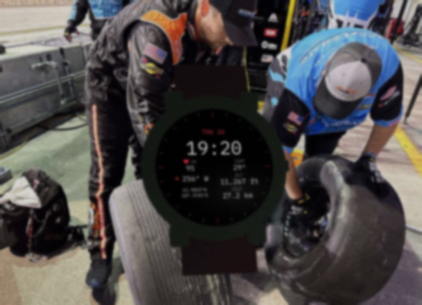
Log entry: {"hour": 19, "minute": 20}
